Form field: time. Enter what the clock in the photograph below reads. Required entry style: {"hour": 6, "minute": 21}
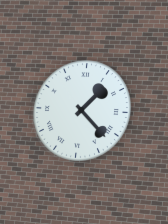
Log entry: {"hour": 1, "minute": 22}
